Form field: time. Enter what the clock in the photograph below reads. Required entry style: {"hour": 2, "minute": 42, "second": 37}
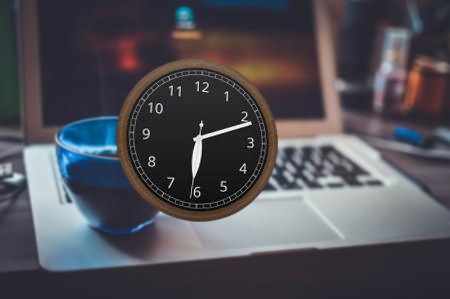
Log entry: {"hour": 6, "minute": 11, "second": 31}
